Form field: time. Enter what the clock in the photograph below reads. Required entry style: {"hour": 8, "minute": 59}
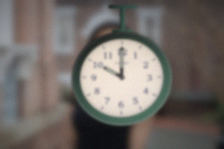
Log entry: {"hour": 10, "minute": 0}
